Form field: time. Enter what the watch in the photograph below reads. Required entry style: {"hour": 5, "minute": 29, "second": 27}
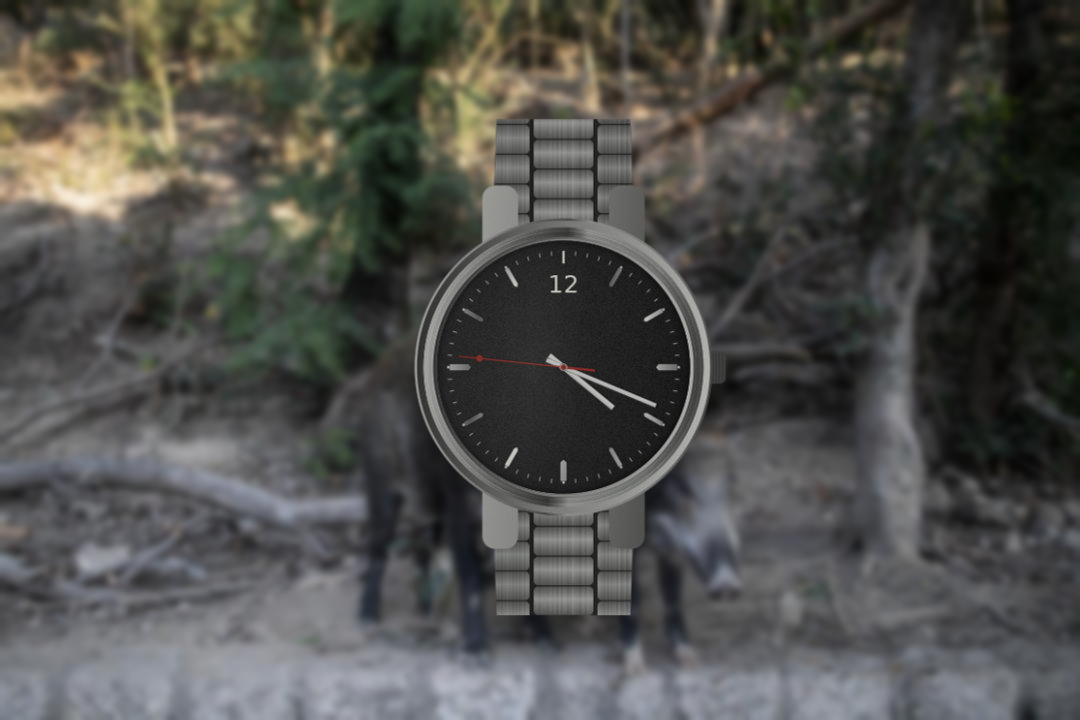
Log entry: {"hour": 4, "minute": 18, "second": 46}
